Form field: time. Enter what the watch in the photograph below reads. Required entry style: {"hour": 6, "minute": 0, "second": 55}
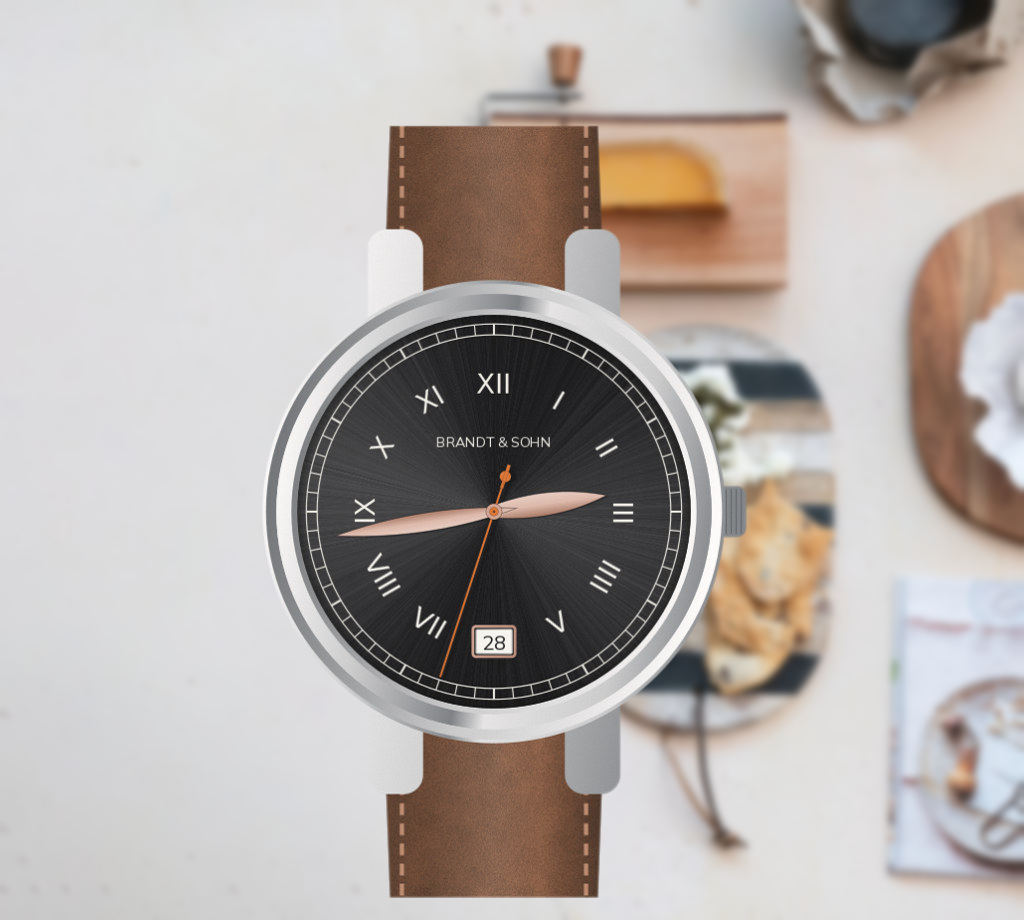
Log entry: {"hour": 2, "minute": 43, "second": 33}
